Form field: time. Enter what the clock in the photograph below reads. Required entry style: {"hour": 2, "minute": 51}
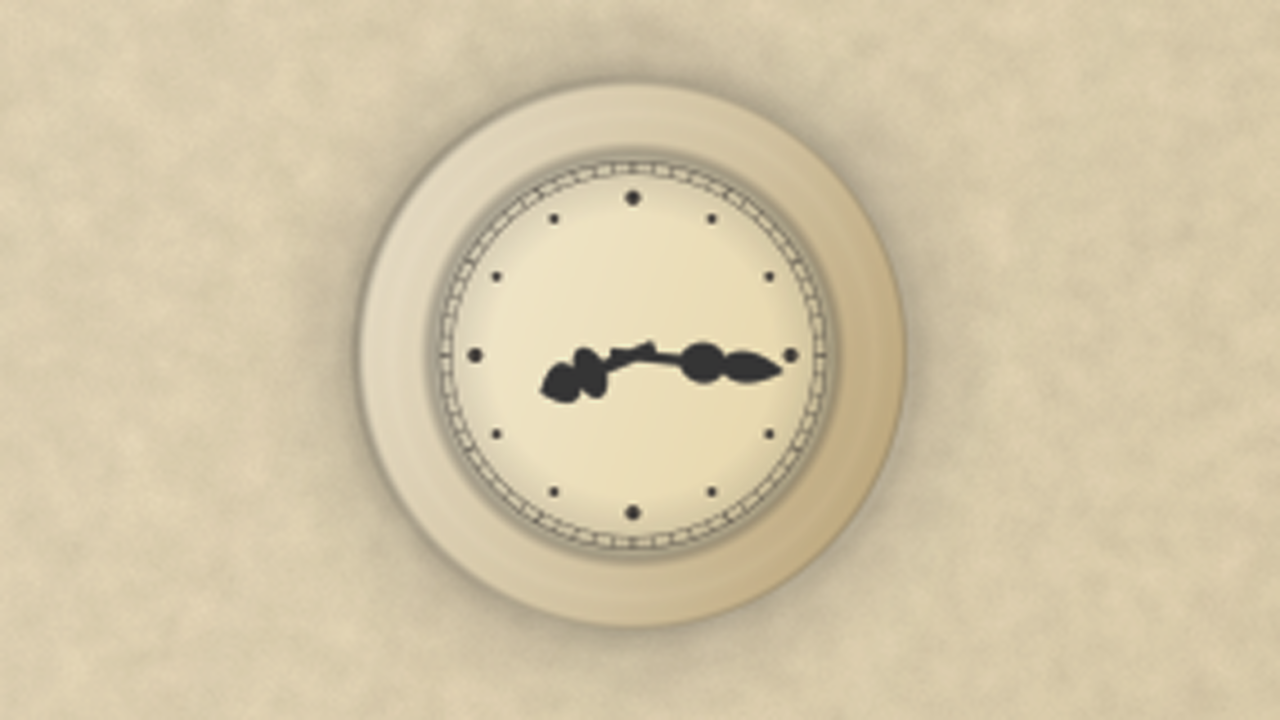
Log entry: {"hour": 8, "minute": 16}
